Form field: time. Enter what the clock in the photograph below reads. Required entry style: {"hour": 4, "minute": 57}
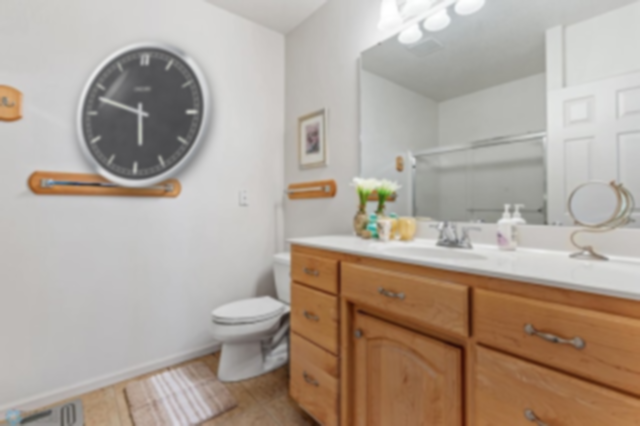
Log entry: {"hour": 5, "minute": 48}
